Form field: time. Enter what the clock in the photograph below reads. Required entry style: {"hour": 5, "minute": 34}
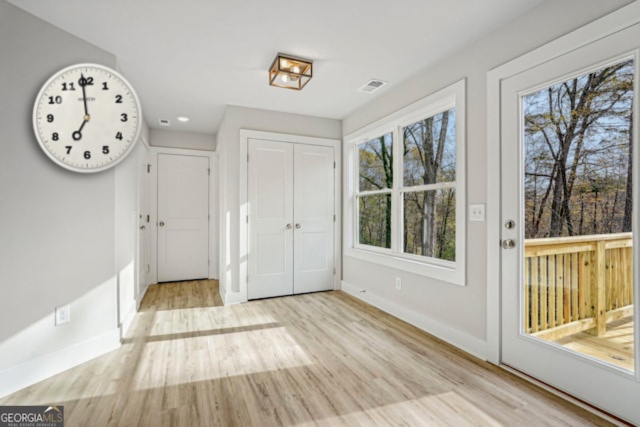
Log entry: {"hour": 6, "minute": 59}
